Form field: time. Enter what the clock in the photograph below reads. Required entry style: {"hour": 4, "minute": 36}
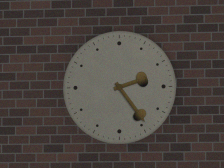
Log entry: {"hour": 2, "minute": 24}
